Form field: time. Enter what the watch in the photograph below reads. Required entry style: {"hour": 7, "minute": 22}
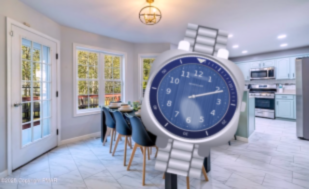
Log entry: {"hour": 2, "minute": 11}
